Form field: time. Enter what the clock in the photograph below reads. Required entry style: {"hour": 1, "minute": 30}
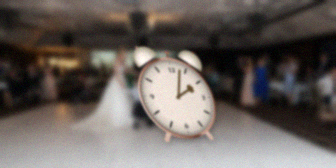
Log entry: {"hour": 2, "minute": 3}
